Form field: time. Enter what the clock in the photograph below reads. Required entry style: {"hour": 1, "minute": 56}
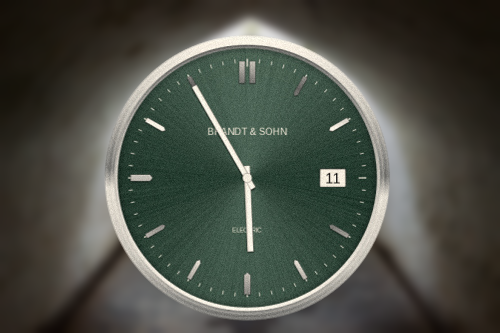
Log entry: {"hour": 5, "minute": 55}
